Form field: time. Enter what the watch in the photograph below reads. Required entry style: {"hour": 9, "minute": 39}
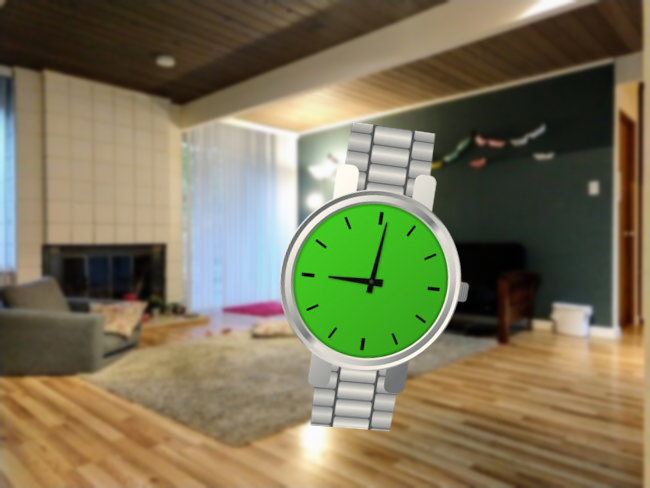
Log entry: {"hour": 9, "minute": 1}
